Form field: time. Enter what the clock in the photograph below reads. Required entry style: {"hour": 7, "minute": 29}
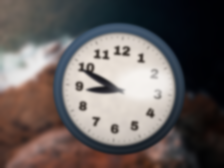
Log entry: {"hour": 8, "minute": 49}
